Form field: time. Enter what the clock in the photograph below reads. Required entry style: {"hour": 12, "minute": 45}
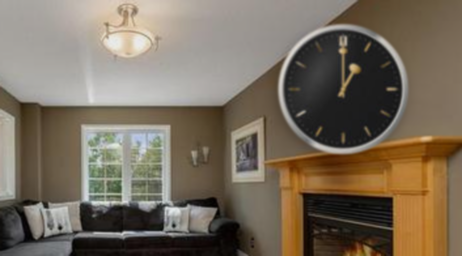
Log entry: {"hour": 1, "minute": 0}
